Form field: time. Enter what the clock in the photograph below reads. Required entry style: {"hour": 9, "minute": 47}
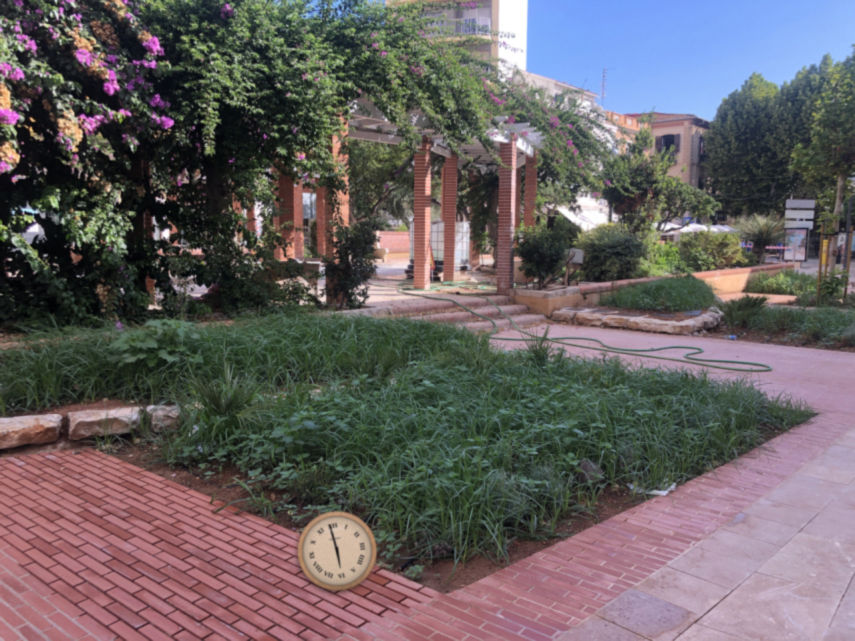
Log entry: {"hour": 5, "minute": 59}
